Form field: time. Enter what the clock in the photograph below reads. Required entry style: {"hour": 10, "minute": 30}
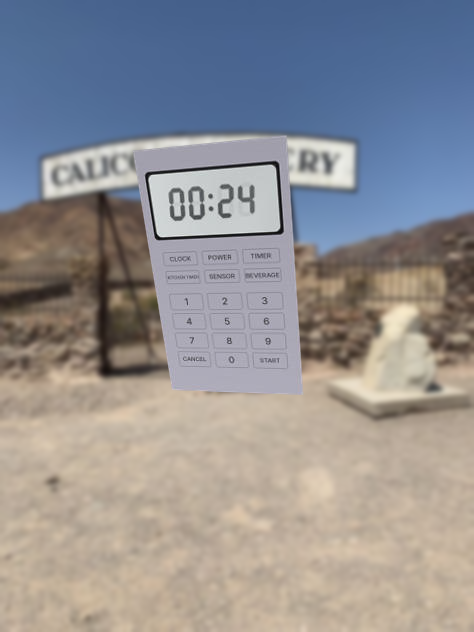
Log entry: {"hour": 0, "minute": 24}
